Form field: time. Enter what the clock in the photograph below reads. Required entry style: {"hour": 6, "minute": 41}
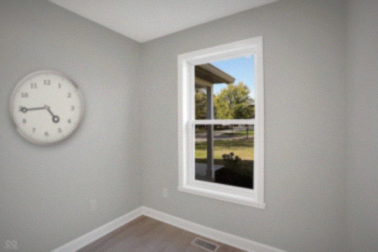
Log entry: {"hour": 4, "minute": 44}
